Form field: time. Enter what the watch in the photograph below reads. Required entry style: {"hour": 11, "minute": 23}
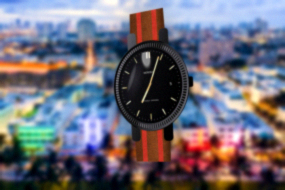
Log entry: {"hour": 7, "minute": 4}
